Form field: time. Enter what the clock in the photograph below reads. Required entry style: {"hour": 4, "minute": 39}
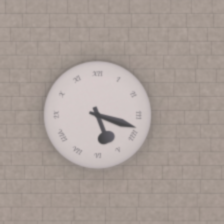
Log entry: {"hour": 5, "minute": 18}
